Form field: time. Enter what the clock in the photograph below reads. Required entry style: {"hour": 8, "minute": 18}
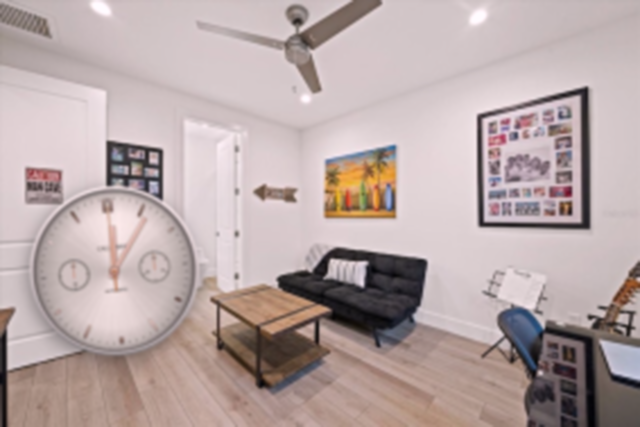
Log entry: {"hour": 12, "minute": 6}
